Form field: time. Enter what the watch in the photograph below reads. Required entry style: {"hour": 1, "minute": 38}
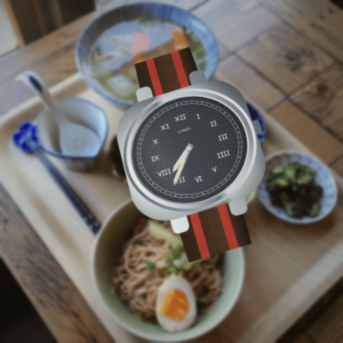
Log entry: {"hour": 7, "minute": 36}
